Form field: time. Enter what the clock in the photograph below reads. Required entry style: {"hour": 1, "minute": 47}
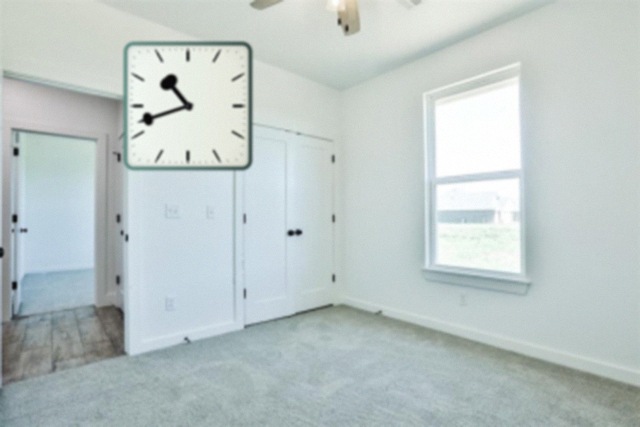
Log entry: {"hour": 10, "minute": 42}
